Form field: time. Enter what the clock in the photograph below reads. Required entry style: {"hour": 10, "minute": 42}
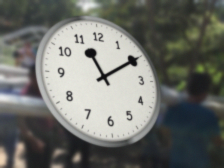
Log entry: {"hour": 11, "minute": 10}
